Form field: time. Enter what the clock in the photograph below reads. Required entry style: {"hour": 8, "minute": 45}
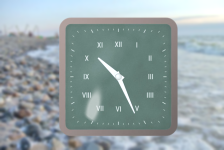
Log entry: {"hour": 10, "minute": 26}
